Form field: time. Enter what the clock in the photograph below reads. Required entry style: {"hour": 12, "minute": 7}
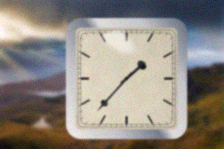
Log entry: {"hour": 1, "minute": 37}
